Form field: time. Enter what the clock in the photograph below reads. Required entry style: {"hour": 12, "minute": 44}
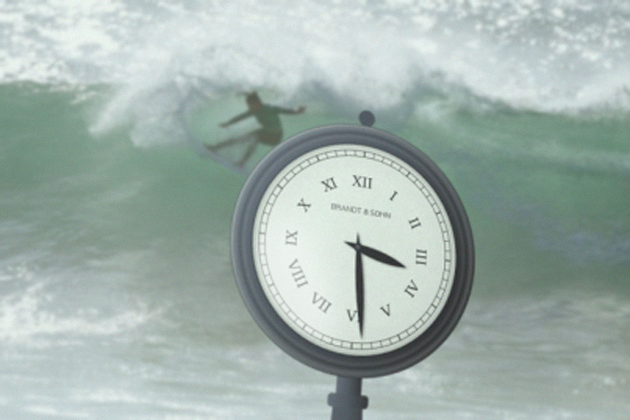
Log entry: {"hour": 3, "minute": 29}
